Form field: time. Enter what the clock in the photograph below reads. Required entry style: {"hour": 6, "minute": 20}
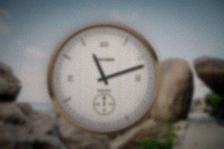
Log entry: {"hour": 11, "minute": 12}
